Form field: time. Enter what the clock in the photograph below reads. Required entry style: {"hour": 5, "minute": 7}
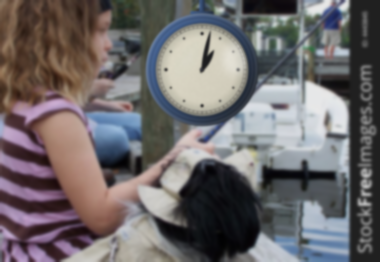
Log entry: {"hour": 1, "minute": 2}
